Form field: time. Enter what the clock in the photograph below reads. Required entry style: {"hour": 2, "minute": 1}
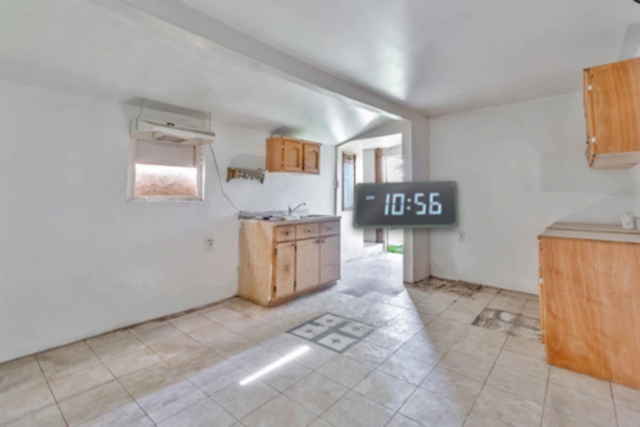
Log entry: {"hour": 10, "minute": 56}
